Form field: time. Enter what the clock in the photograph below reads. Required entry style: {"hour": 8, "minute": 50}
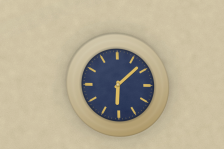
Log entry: {"hour": 6, "minute": 8}
